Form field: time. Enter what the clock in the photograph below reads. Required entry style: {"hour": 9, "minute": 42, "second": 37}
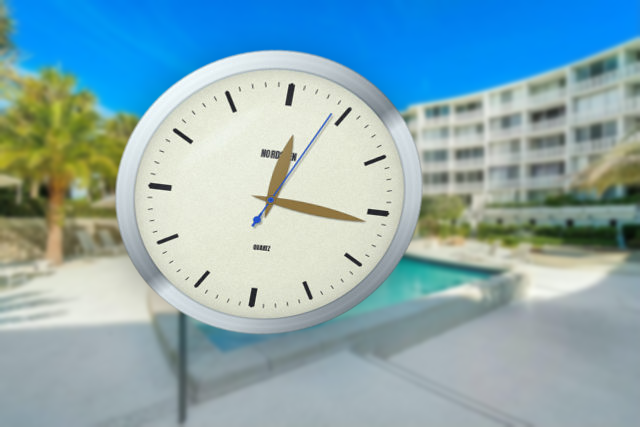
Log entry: {"hour": 12, "minute": 16, "second": 4}
